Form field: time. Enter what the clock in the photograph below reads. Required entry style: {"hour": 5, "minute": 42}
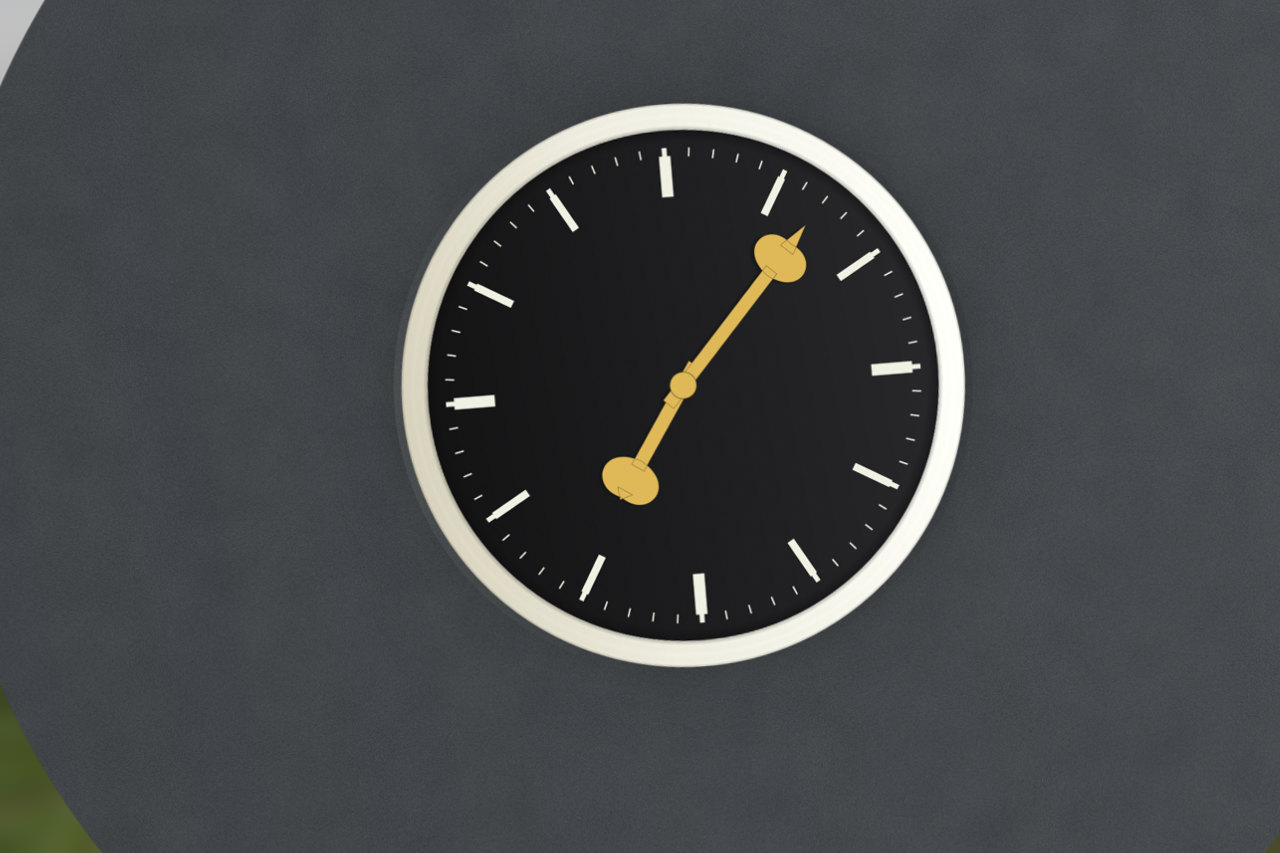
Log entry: {"hour": 7, "minute": 7}
